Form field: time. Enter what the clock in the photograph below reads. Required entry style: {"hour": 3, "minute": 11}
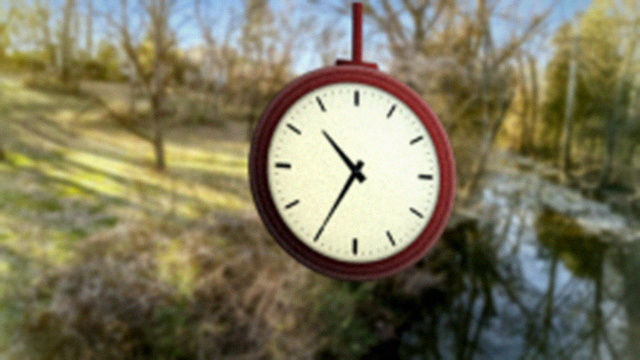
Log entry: {"hour": 10, "minute": 35}
